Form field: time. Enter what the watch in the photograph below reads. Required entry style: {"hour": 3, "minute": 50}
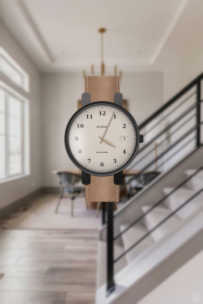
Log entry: {"hour": 4, "minute": 4}
